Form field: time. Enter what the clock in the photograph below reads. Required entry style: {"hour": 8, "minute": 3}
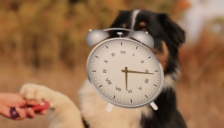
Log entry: {"hour": 6, "minute": 16}
